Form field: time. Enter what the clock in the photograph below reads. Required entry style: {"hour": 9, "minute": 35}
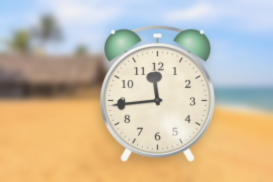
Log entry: {"hour": 11, "minute": 44}
